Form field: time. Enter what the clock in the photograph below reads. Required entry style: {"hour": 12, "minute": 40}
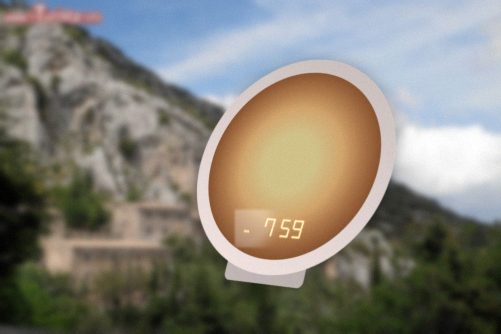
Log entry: {"hour": 7, "minute": 59}
